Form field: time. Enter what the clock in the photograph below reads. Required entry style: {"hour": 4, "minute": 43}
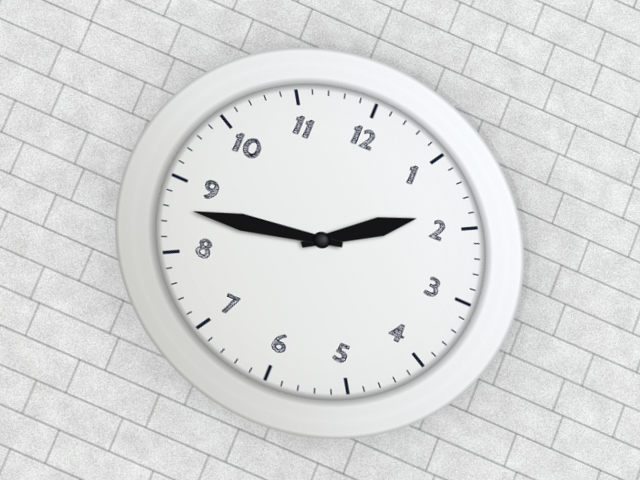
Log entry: {"hour": 1, "minute": 43}
